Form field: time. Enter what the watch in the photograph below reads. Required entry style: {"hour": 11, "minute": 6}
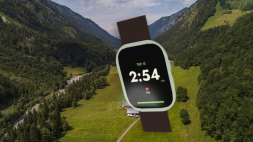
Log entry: {"hour": 2, "minute": 54}
